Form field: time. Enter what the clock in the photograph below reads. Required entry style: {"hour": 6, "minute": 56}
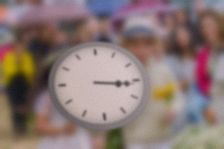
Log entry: {"hour": 3, "minute": 16}
